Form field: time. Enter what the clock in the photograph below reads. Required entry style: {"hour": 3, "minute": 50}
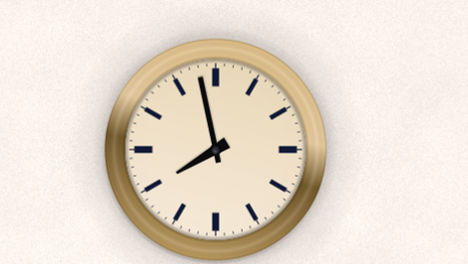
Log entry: {"hour": 7, "minute": 58}
